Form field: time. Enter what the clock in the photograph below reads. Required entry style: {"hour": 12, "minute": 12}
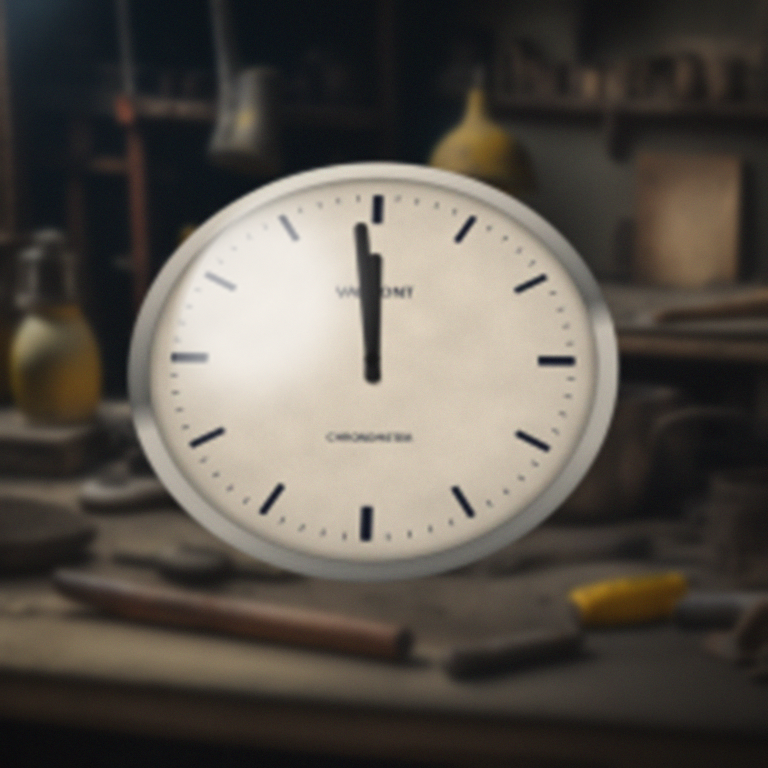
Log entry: {"hour": 11, "minute": 59}
